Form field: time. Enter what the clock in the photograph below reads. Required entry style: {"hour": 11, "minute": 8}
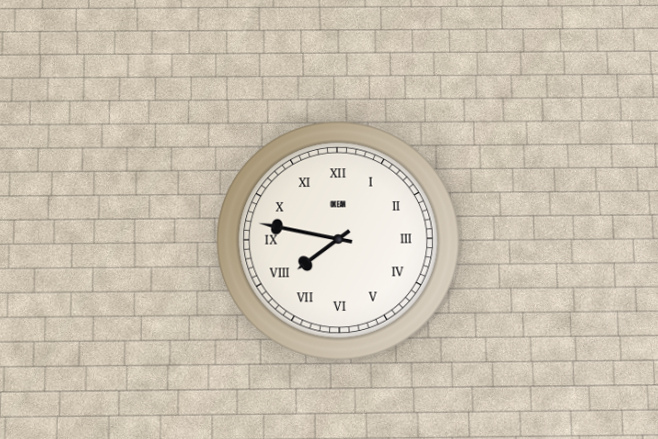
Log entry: {"hour": 7, "minute": 47}
